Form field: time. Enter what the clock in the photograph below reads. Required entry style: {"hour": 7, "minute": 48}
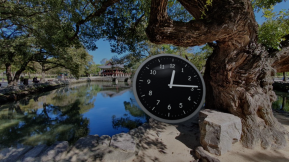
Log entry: {"hour": 12, "minute": 14}
